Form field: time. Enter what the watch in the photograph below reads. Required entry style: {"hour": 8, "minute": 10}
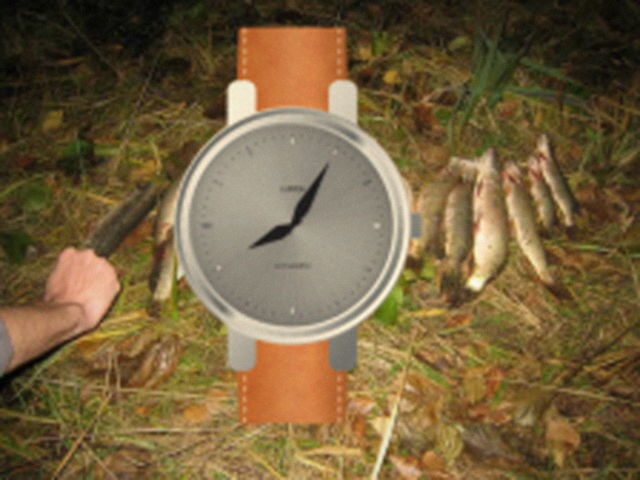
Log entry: {"hour": 8, "minute": 5}
